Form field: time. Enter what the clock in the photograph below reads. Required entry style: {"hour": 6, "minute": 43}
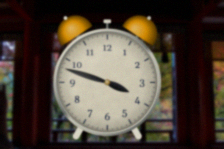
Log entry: {"hour": 3, "minute": 48}
